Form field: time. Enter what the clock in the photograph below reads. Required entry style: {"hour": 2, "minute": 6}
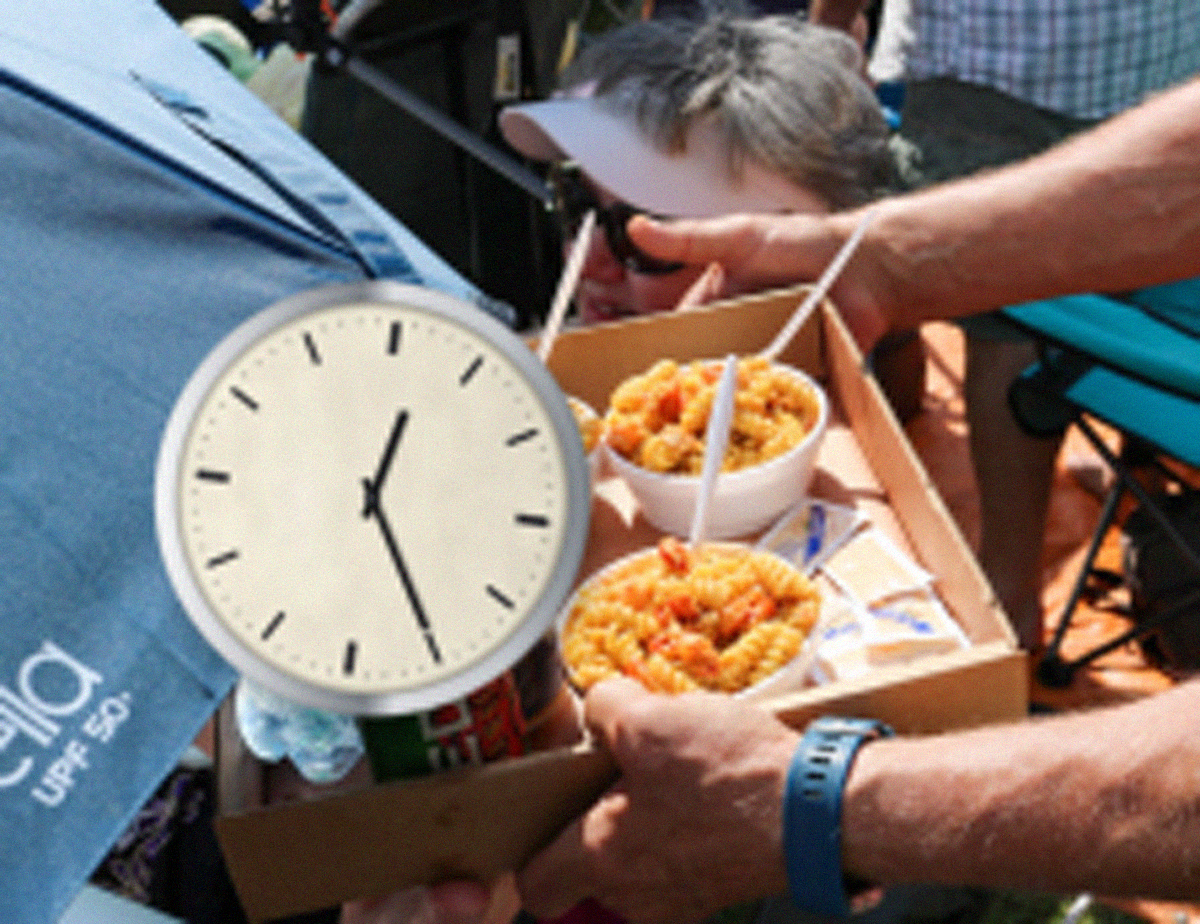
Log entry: {"hour": 12, "minute": 25}
